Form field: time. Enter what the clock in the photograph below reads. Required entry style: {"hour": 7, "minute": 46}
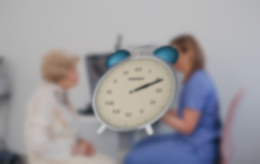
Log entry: {"hour": 2, "minute": 11}
